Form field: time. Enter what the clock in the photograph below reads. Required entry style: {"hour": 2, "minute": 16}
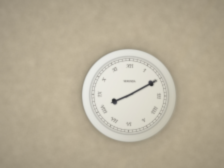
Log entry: {"hour": 8, "minute": 10}
